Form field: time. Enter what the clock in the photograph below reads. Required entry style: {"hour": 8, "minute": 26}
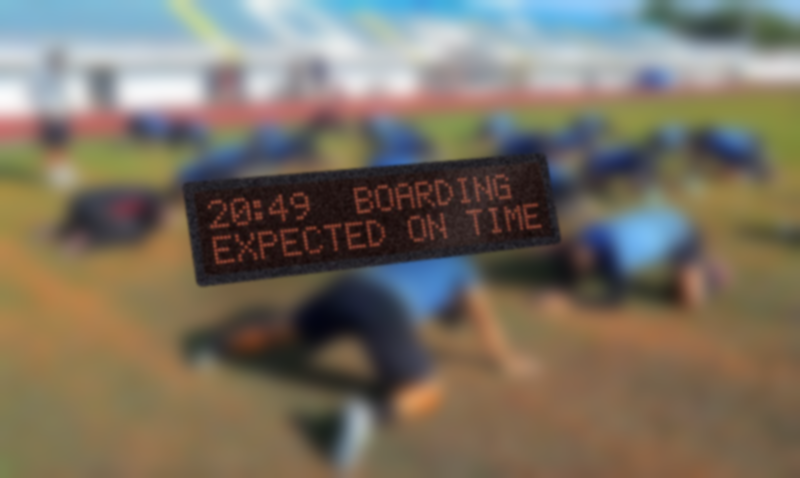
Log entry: {"hour": 20, "minute": 49}
